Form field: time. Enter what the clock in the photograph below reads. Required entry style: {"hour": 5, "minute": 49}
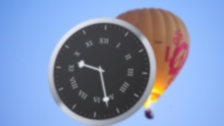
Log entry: {"hour": 9, "minute": 27}
